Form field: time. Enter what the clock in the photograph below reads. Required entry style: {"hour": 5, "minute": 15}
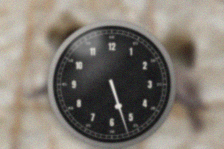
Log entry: {"hour": 5, "minute": 27}
